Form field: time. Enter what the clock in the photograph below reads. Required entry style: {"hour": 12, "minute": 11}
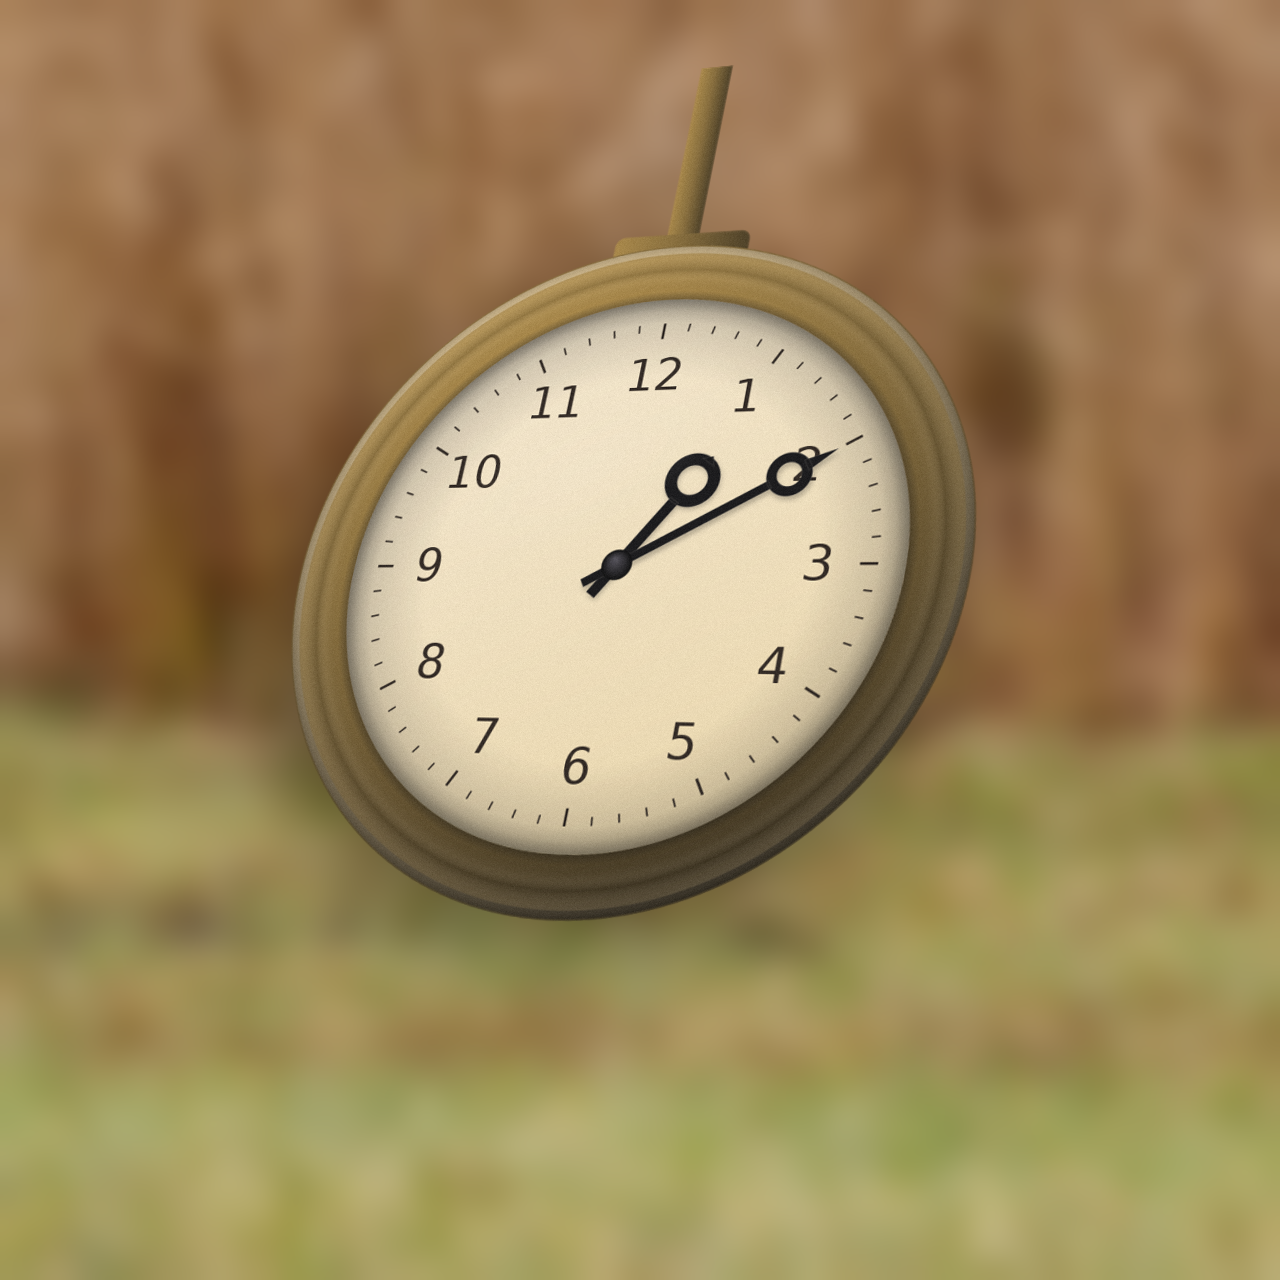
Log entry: {"hour": 1, "minute": 10}
